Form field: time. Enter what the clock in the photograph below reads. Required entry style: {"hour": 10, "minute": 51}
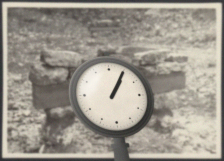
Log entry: {"hour": 1, "minute": 5}
